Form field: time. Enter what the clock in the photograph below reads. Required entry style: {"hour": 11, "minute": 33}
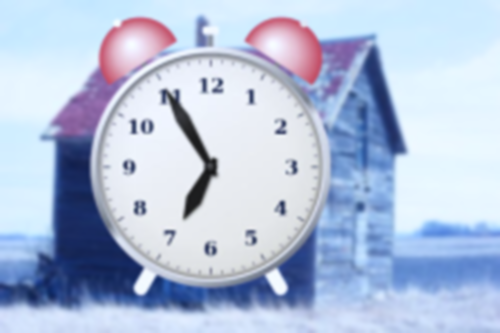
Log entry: {"hour": 6, "minute": 55}
